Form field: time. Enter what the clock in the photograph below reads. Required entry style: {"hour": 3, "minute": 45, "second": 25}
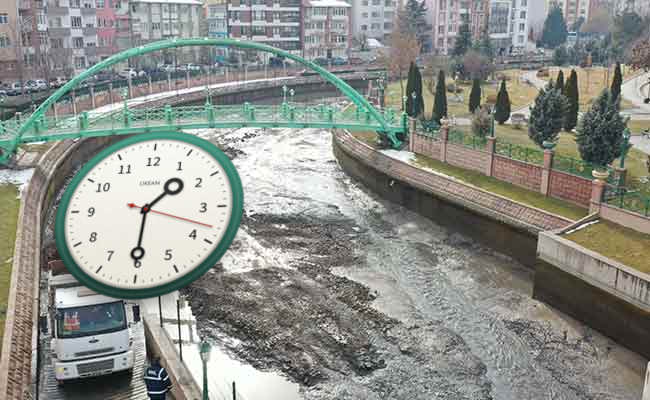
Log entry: {"hour": 1, "minute": 30, "second": 18}
